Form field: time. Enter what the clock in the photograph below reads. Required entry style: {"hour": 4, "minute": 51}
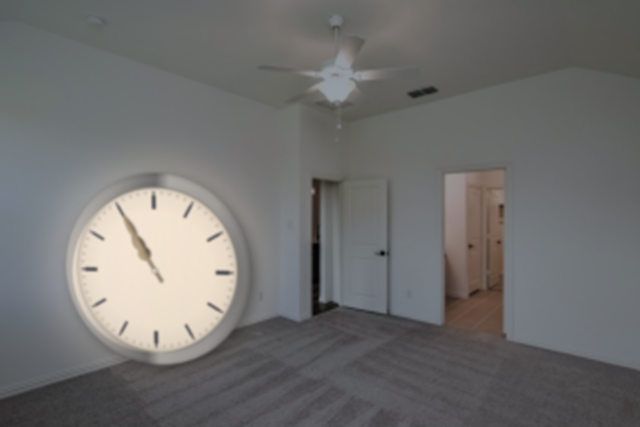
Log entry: {"hour": 10, "minute": 55}
